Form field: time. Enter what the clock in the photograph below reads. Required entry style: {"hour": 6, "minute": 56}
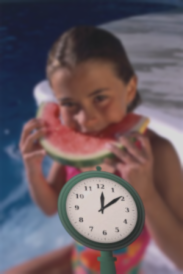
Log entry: {"hour": 12, "minute": 9}
